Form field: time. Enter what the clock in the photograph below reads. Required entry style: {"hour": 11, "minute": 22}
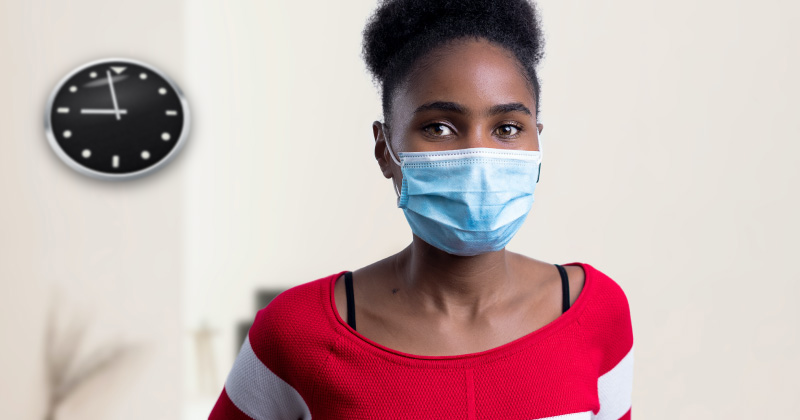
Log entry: {"hour": 8, "minute": 58}
